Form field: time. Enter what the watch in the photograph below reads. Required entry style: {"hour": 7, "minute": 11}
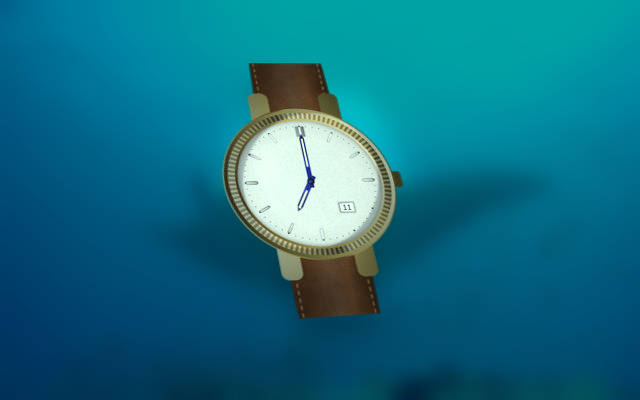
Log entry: {"hour": 7, "minute": 0}
